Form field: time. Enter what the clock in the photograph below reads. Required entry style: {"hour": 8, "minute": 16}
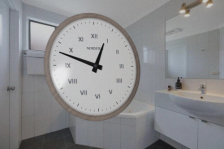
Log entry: {"hour": 12, "minute": 48}
